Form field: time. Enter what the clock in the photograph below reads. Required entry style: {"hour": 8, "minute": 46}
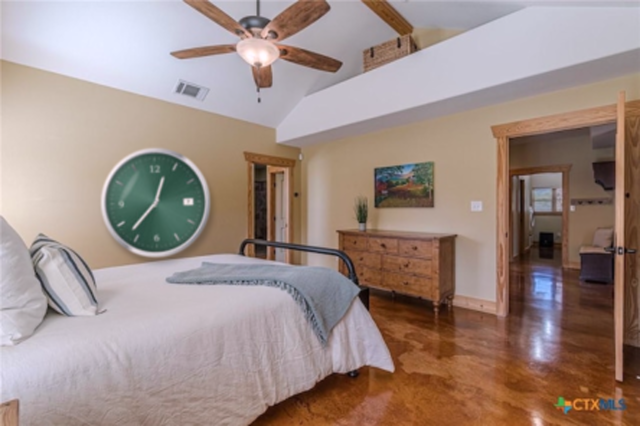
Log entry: {"hour": 12, "minute": 37}
